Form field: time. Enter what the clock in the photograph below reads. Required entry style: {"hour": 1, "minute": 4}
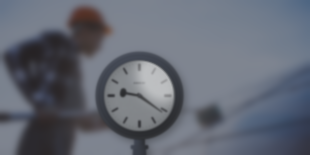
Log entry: {"hour": 9, "minute": 21}
